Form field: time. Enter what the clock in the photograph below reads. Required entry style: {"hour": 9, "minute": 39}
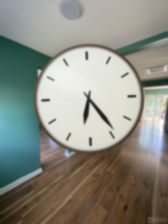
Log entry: {"hour": 6, "minute": 24}
